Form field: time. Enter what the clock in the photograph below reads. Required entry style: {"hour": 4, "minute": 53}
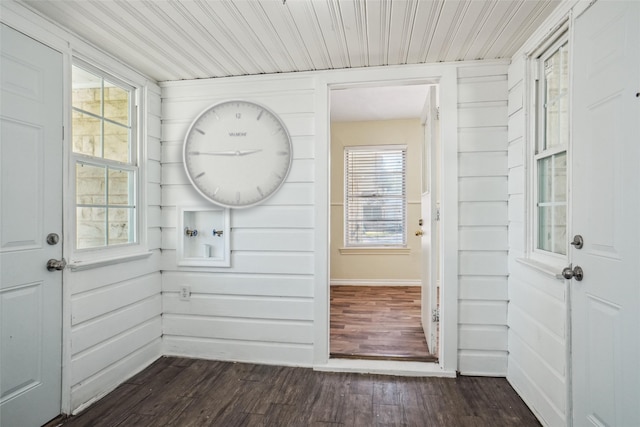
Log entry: {"hour": 2, "minute": 45}
